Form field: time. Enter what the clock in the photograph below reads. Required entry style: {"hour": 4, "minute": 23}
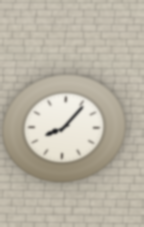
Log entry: {"hour": 8, "minute": 6}
